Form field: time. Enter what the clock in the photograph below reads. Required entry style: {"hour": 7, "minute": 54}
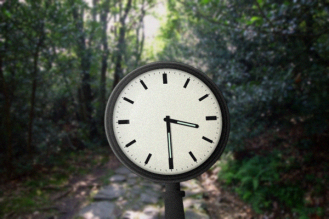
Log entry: {"hour": 3, "minute": 30}
